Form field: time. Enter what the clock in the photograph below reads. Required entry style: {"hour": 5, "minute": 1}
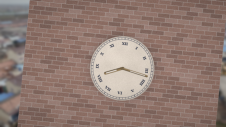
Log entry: {"hour": 8, "minute": 17}
